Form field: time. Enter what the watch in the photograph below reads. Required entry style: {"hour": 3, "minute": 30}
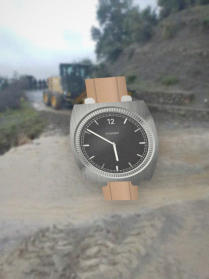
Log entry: {"hour": 5, "minute": 51}
